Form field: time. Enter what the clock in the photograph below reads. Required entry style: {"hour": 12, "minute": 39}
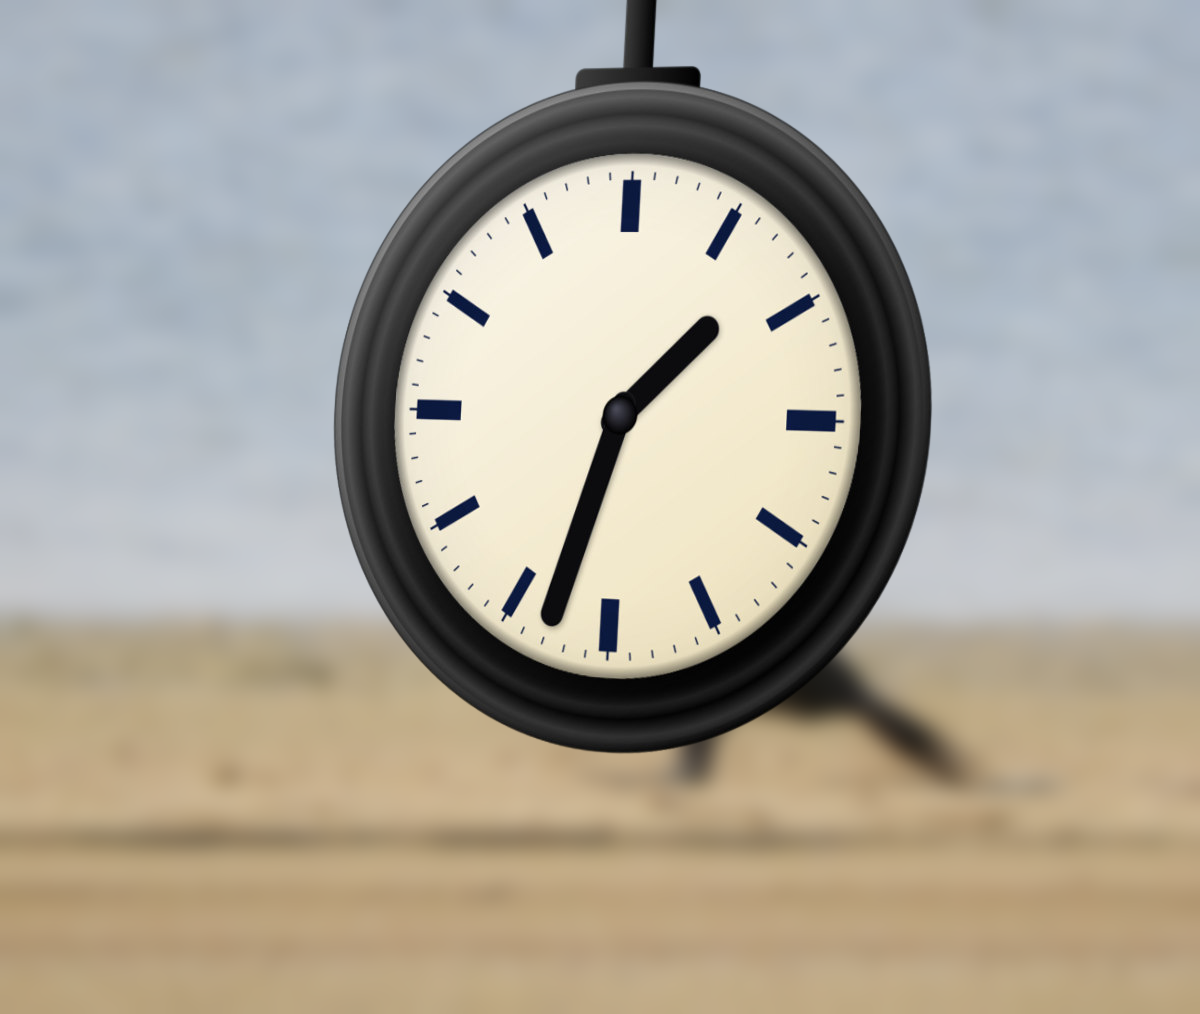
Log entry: {"hour": 1, "minute": 33}
